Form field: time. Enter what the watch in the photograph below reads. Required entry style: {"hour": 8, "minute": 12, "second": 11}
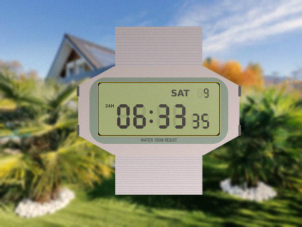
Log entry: {"hour": 6, "minute": 33, "second": 35}
